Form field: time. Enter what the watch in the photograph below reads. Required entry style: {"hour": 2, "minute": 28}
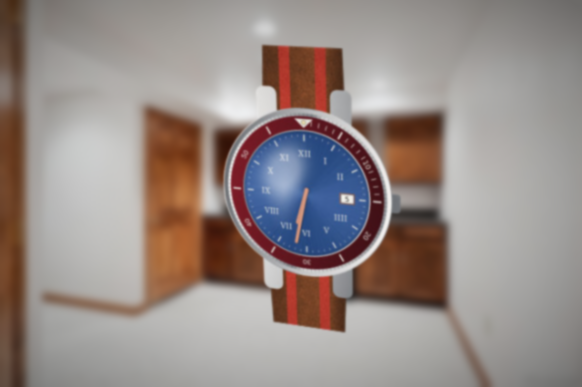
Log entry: {"hour": 6, "minute": 32}
